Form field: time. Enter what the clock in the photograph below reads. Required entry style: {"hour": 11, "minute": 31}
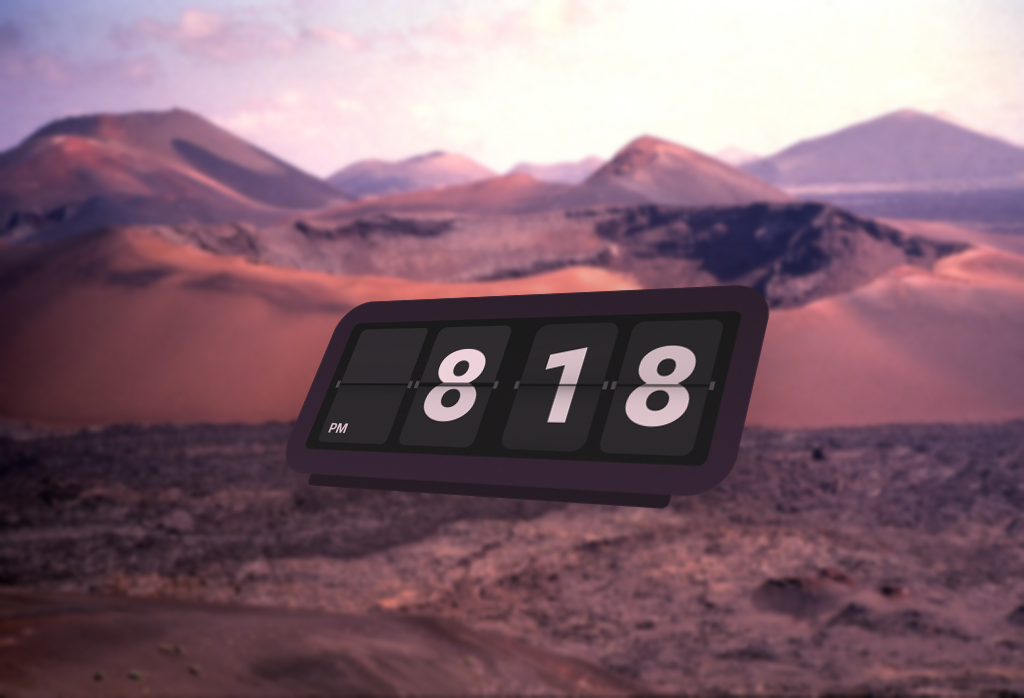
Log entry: {"hour": 8, "minute": 18}
